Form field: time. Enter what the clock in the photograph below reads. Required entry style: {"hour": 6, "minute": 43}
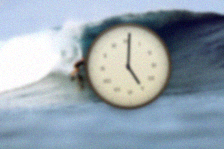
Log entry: {"hour": 5, "minute": 1}
